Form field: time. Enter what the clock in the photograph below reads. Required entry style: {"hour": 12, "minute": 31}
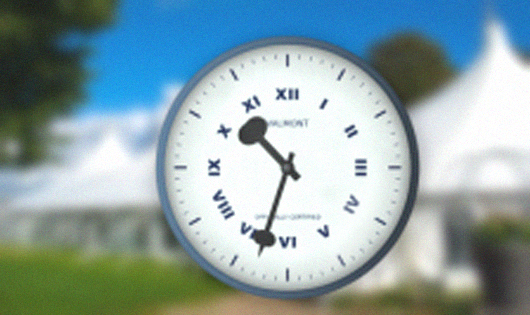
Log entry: {"hour": 10, "minute": 33}
